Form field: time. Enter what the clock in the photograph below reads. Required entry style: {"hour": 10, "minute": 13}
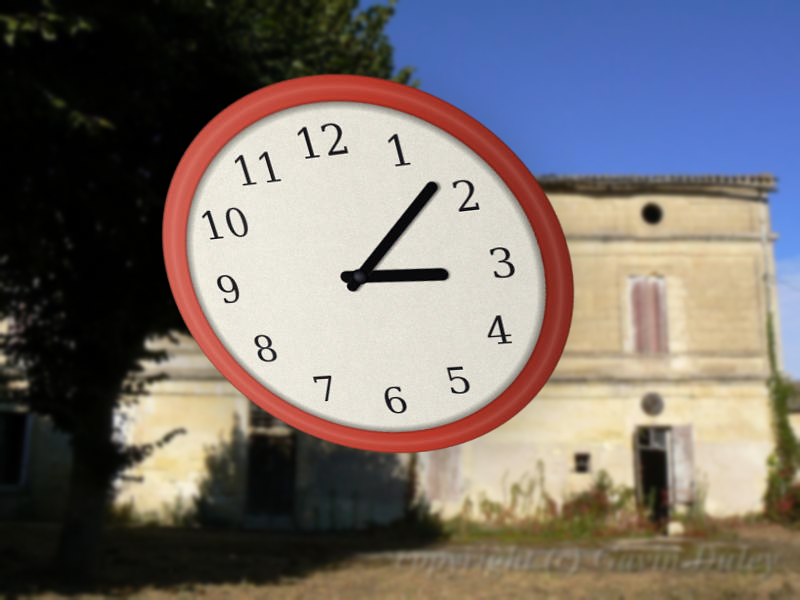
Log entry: {"hour": 3, "minute": 8}
